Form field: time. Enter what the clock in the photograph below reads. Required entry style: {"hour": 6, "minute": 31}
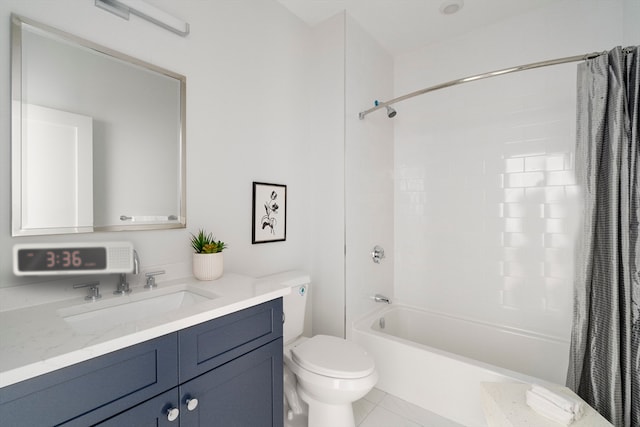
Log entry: {"hour": 3, "minute": 36}
